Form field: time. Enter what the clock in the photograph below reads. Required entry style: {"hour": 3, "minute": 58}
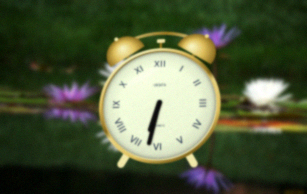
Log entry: {"hour": 6, "minute": 32}
